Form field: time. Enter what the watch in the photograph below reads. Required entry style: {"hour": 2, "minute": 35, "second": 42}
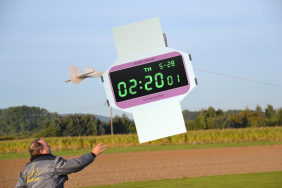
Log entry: {"hour": 2, "minute": 20, "second": 1}
